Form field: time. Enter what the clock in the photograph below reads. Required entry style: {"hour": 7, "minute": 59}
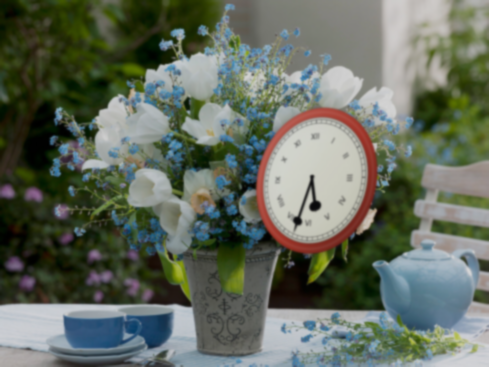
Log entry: {"hour": 5, "minute": 33}
